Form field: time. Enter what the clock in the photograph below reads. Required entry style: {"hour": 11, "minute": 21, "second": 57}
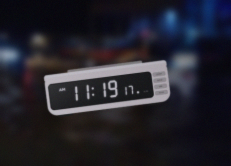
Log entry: {"hour": 11, "minute": 19, "second": 17}
